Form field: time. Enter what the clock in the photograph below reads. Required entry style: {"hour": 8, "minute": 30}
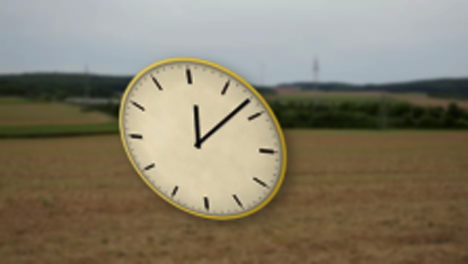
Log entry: {"hour": 12, "minute": 8}
